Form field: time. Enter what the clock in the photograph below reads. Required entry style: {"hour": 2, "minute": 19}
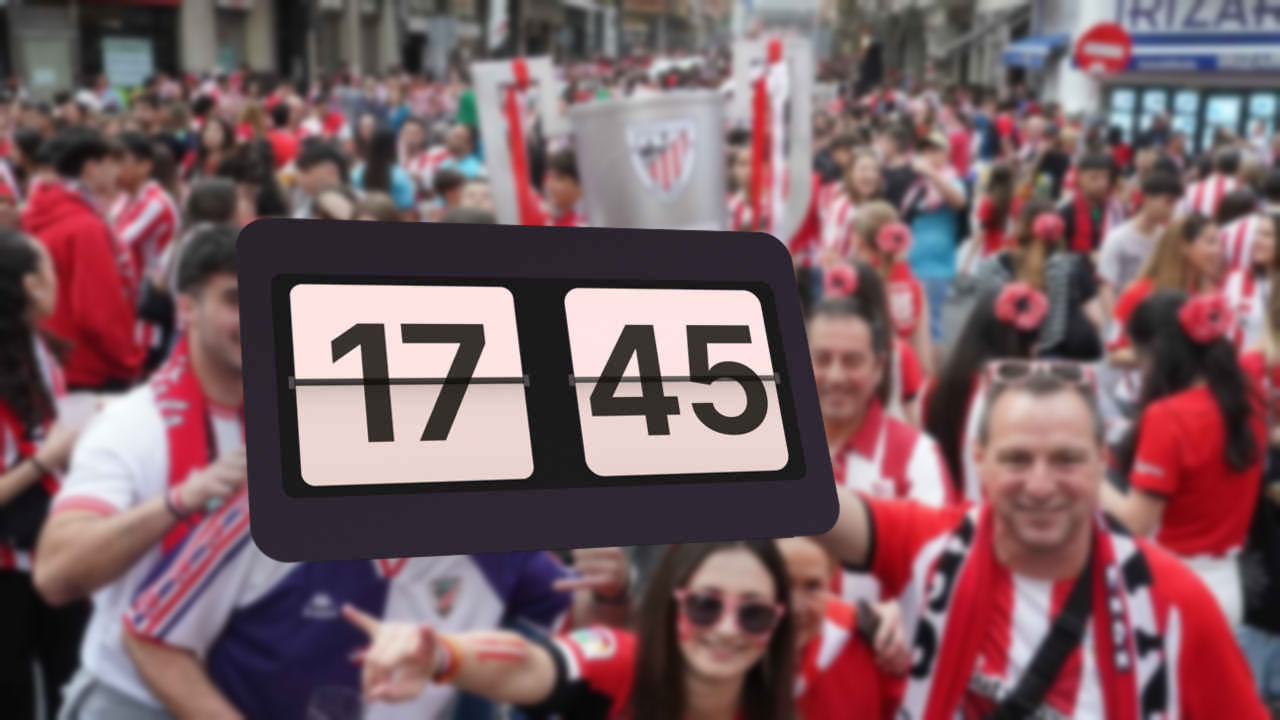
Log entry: {"hour": 17, "minute": 45}
